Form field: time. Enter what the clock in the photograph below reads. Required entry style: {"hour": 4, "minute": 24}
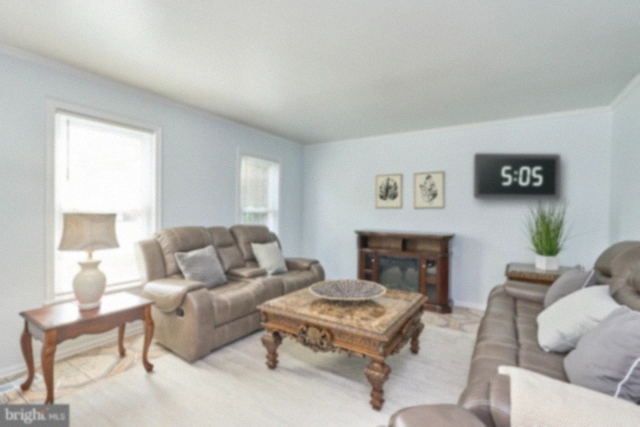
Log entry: {"hour": 5, "minute": 5}
